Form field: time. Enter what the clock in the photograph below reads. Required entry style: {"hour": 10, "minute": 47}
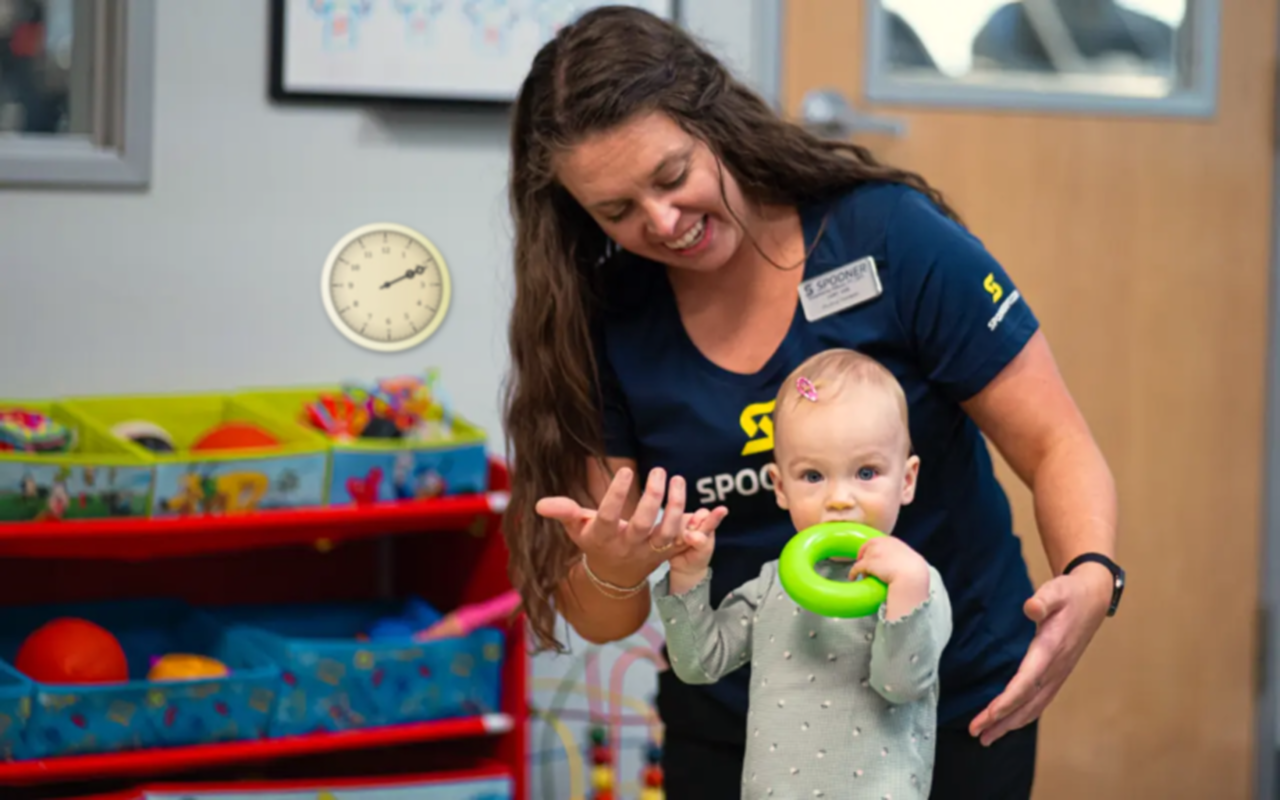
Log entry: {"hour": 2, "minute": 11}
